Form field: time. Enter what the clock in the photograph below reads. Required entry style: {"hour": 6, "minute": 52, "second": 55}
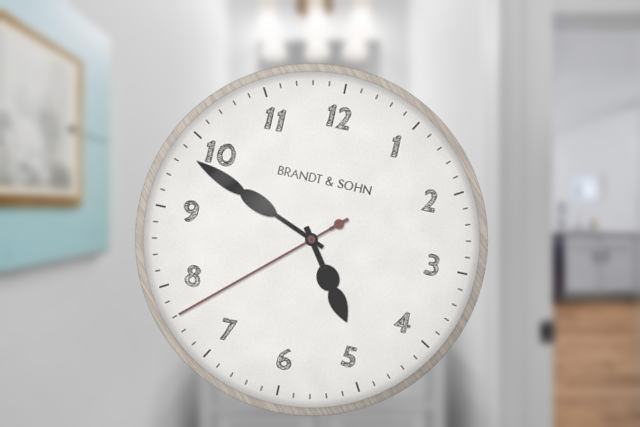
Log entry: {"hour": 4, "minute": 48, "second": 38}
